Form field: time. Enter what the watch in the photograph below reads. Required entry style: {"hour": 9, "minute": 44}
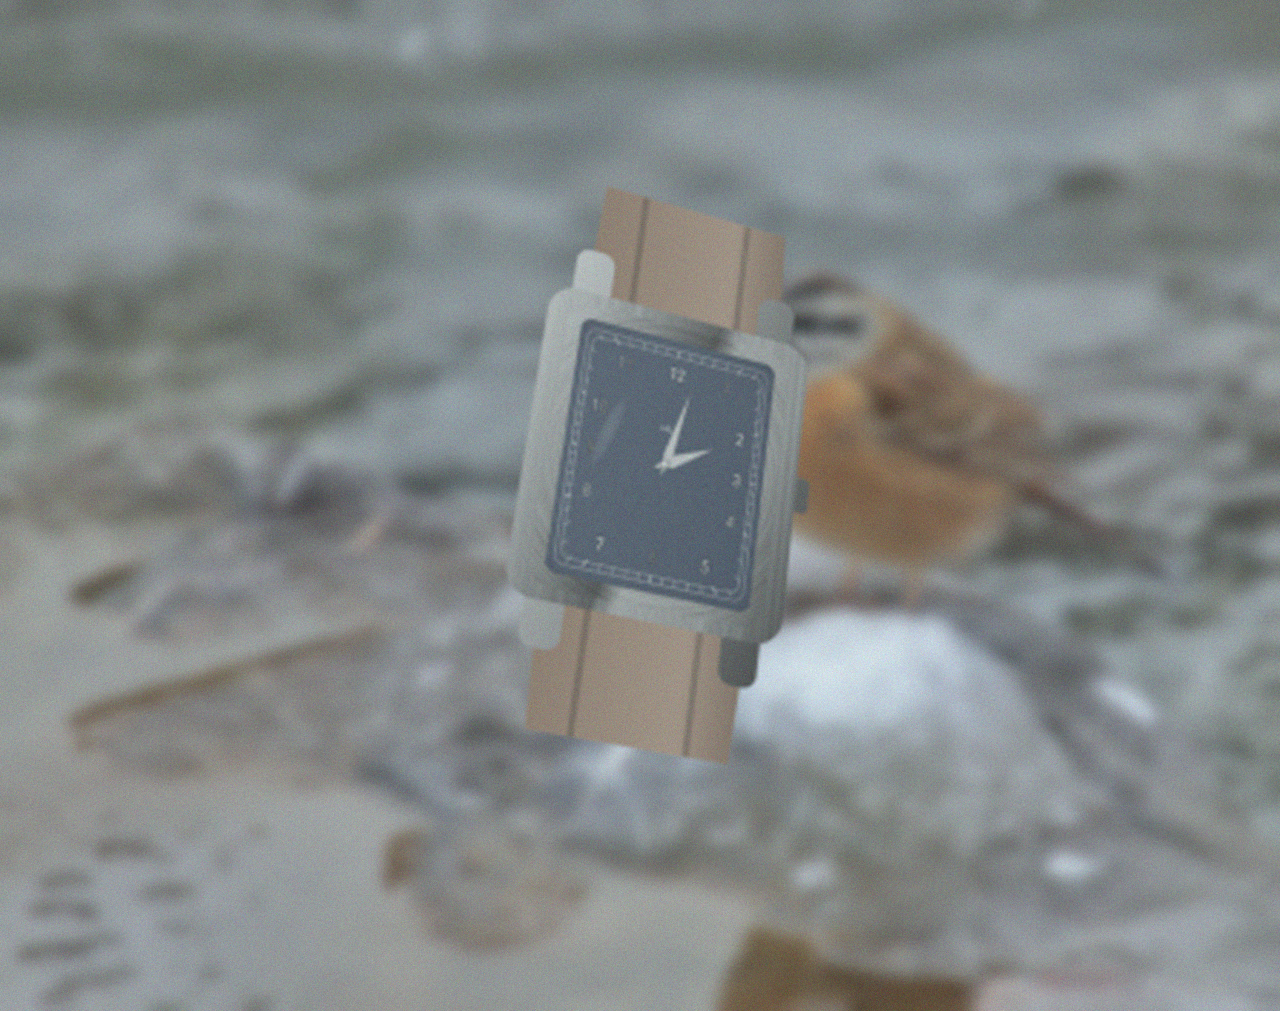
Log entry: {"hour": 2, "minute": 2}
